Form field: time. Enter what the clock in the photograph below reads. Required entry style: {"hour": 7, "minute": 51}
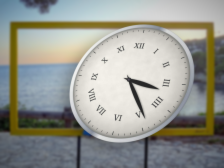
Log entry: {"hour": 3, "minute": 24}
